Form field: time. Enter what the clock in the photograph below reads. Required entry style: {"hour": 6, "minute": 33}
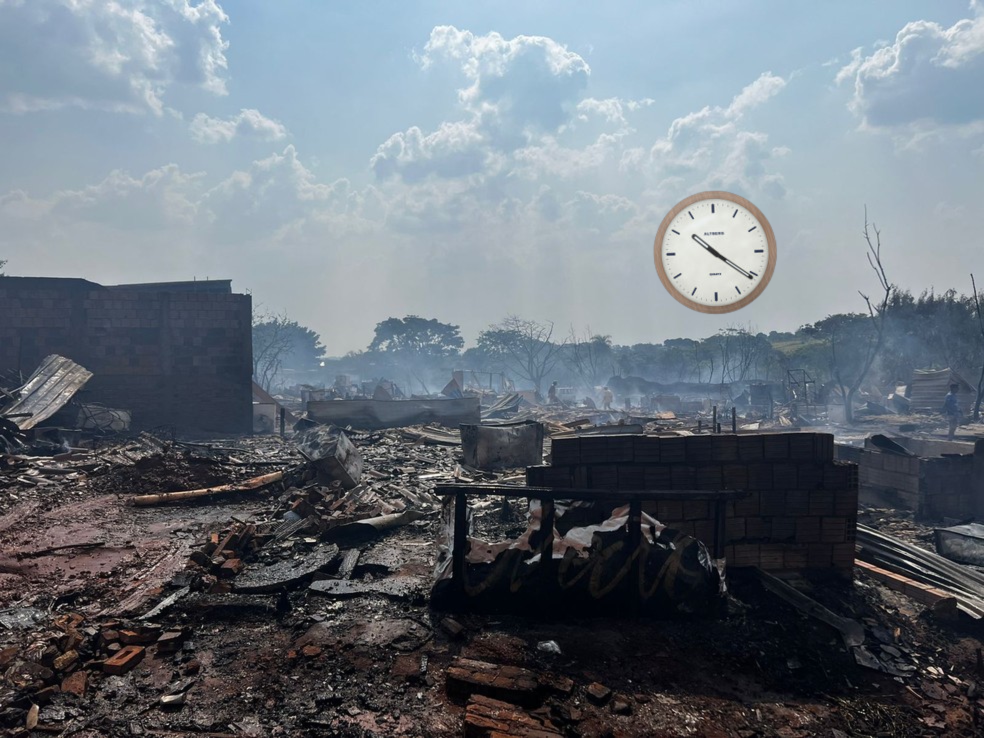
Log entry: {"hour": 10, "minute": 21}
